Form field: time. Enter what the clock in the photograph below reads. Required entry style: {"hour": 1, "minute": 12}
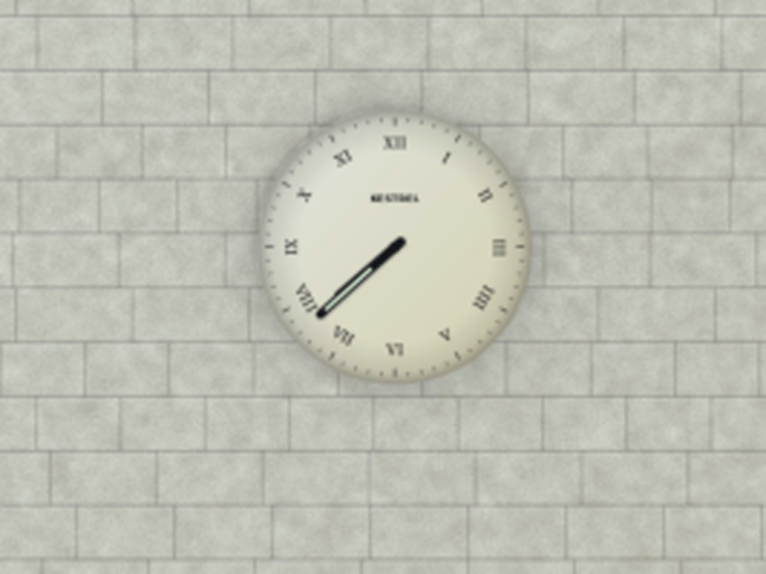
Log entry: {"hour": 7, "minute": 38}
